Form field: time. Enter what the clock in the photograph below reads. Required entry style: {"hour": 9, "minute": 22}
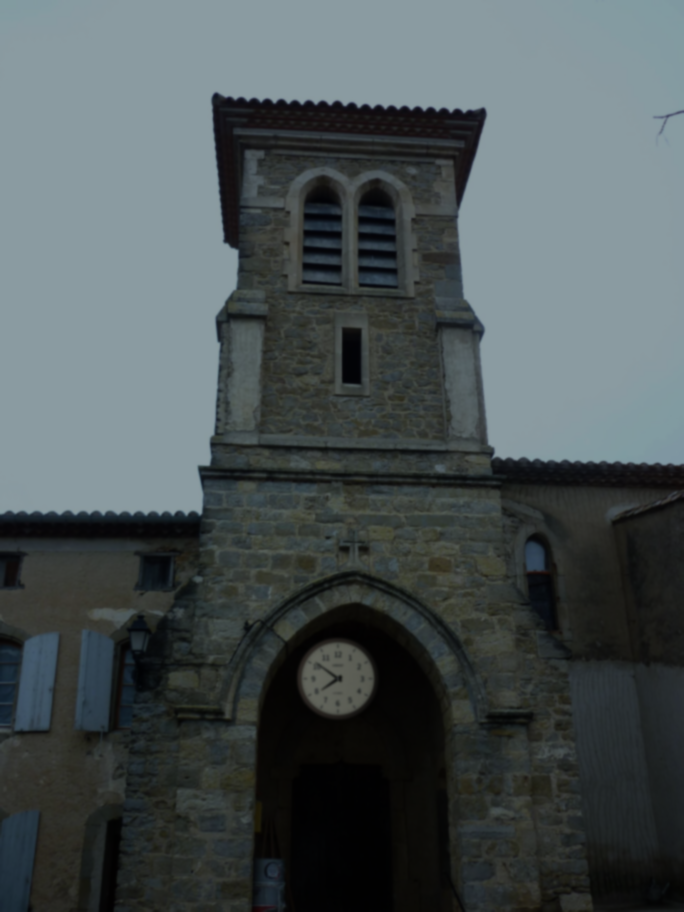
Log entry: {"hour": 7, "minute": 51}
